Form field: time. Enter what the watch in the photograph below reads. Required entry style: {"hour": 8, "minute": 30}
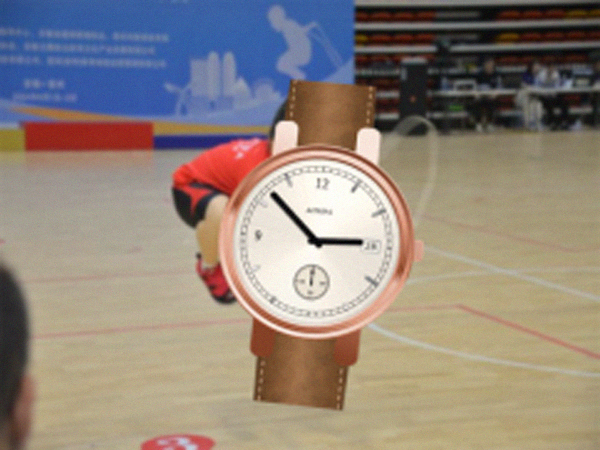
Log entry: {"hour": 2, "minute": 52}
